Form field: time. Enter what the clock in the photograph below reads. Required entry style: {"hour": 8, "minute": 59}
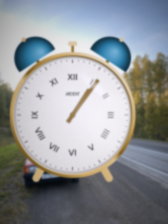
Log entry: {"hour": 1, "minute": 6}
